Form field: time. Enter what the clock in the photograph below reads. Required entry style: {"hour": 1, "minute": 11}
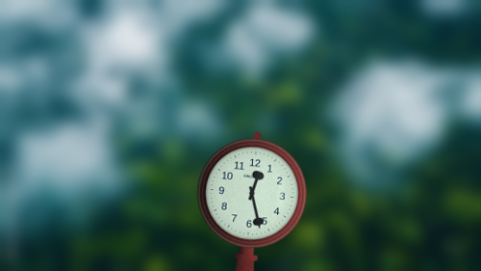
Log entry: {"hour": 12, "minute": 27}
